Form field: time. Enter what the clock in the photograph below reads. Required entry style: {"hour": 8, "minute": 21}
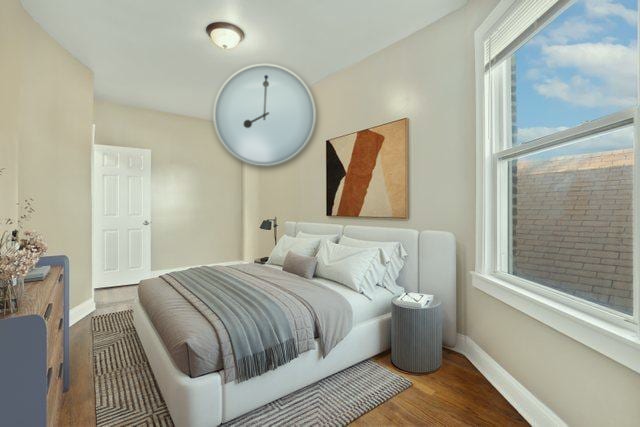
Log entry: {"hour": 8, "minute": 0}
